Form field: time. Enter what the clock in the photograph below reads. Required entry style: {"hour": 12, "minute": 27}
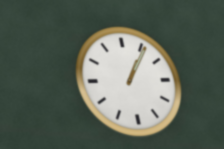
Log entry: {"hour": 1, "minute": 6}
